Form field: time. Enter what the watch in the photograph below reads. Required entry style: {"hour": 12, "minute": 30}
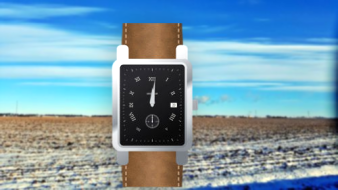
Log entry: {"hour": 12, "minute": 1}
